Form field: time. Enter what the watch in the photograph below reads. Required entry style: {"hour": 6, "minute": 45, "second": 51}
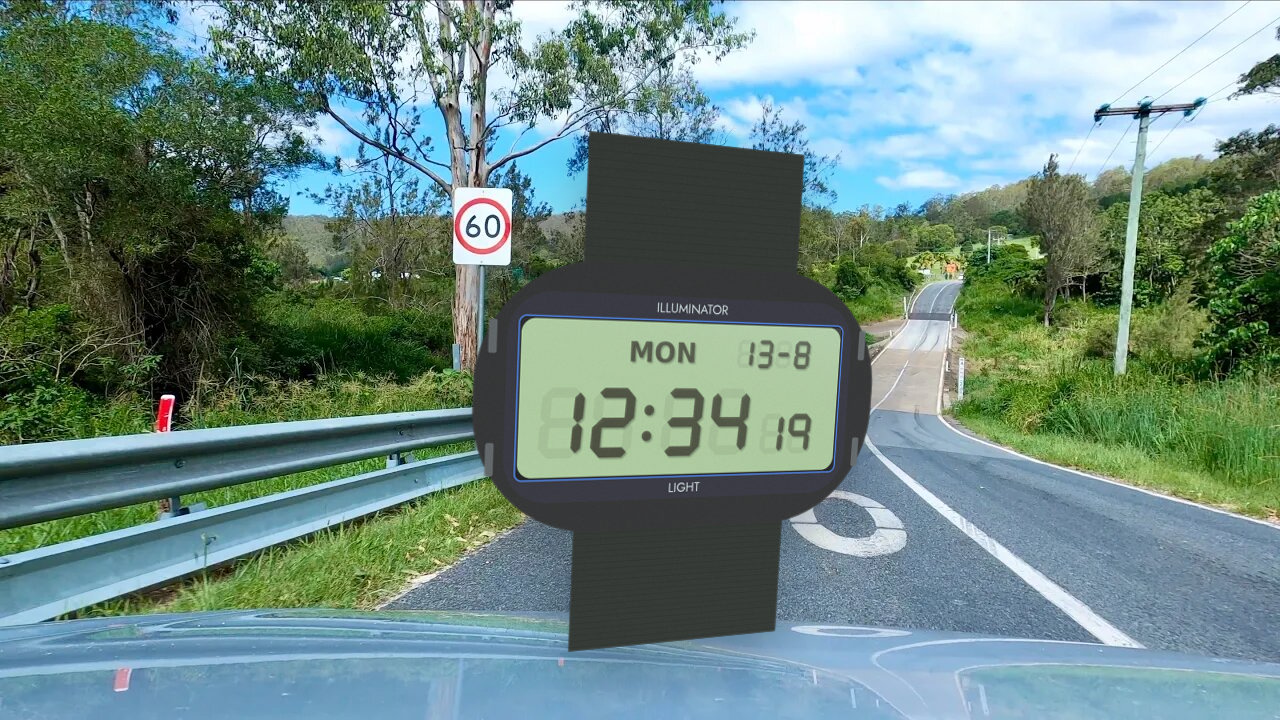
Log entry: {"hour": 12, "minute": 34, "second": 19}
